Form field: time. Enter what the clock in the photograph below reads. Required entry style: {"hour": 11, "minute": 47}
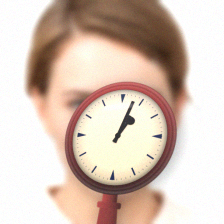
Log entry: {"hour": 1, "minute": 3}
